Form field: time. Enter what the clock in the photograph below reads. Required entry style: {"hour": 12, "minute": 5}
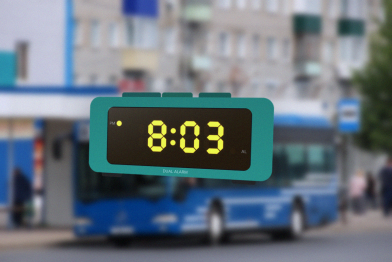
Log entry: {"hour": 8, "minute": 3}
